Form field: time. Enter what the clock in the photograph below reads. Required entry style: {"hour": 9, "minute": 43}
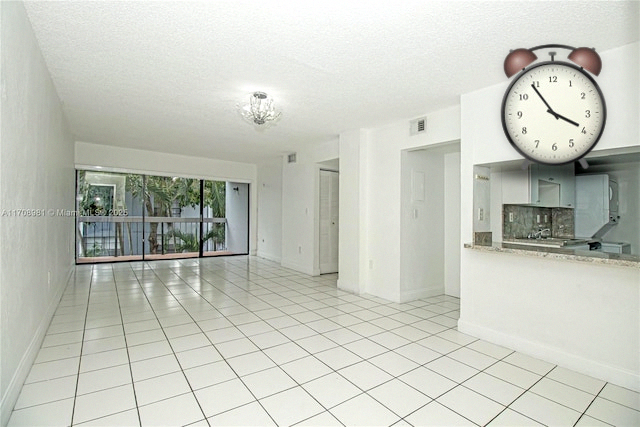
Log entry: {"hour": 3, "minute": 54}
